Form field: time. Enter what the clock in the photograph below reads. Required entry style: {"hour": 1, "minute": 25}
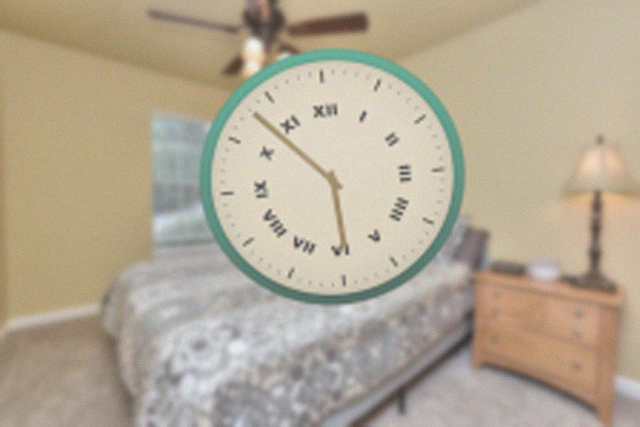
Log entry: {"hour": 5, "minute": 53}
